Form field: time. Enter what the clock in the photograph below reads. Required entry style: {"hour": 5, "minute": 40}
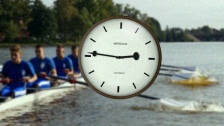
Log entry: {"hour": 2, "minute": 46}
